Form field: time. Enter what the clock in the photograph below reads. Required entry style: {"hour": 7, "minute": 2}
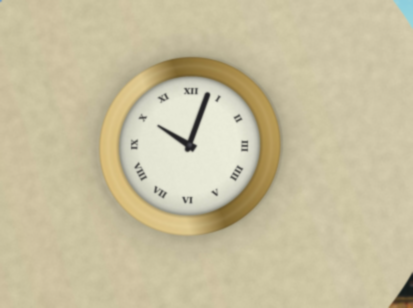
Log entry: {"hour": 10, "minute": 3}
